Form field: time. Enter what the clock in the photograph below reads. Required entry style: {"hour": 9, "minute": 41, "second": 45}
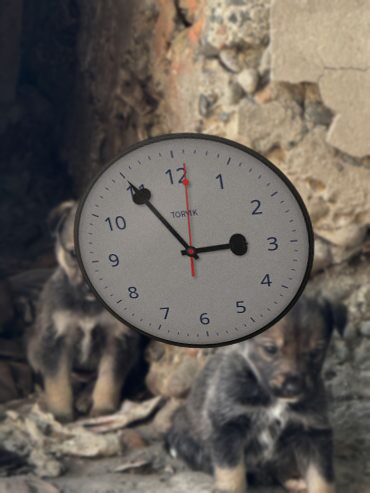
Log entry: {"hour": 2, "minute": 55, "second": 1}
